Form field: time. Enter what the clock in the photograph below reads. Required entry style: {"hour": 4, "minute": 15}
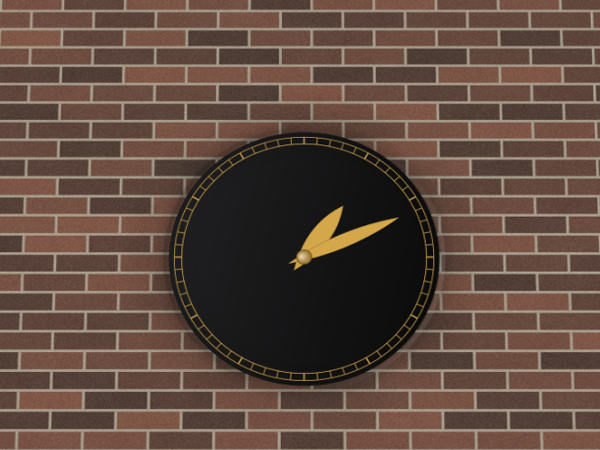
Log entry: {"hour": 1, "minute": 11}
